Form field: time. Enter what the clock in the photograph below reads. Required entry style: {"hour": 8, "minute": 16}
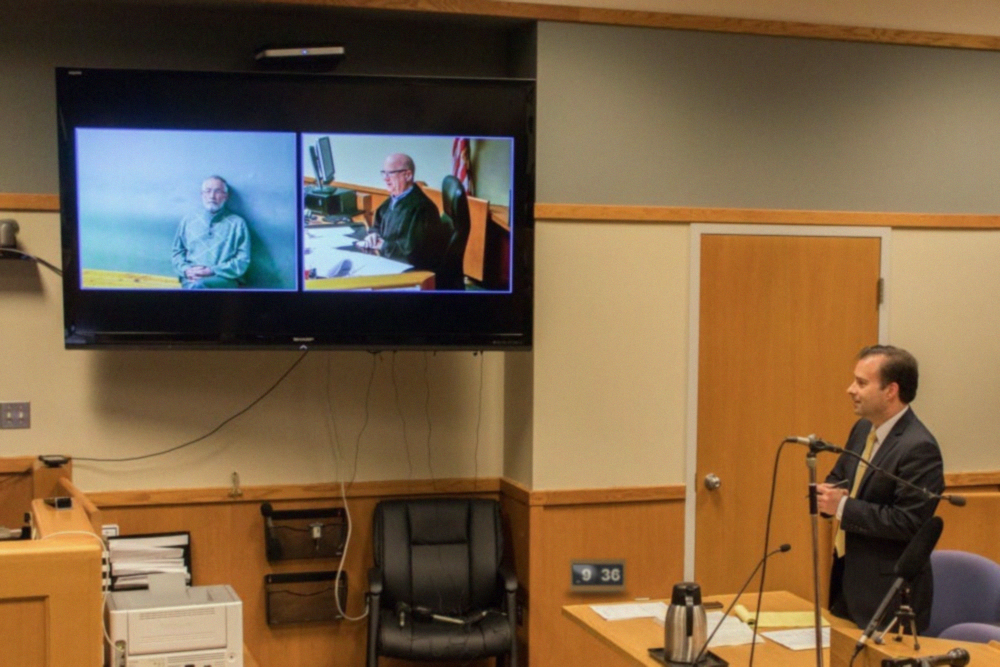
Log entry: {"hour": 9, "minute": 36}
